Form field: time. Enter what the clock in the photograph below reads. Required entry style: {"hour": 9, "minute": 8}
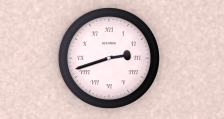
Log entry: {"hour": 2, "minute": 42}
